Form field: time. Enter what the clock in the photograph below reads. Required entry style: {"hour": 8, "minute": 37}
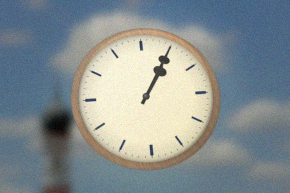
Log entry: {"hour": 1, "minute": 5}
